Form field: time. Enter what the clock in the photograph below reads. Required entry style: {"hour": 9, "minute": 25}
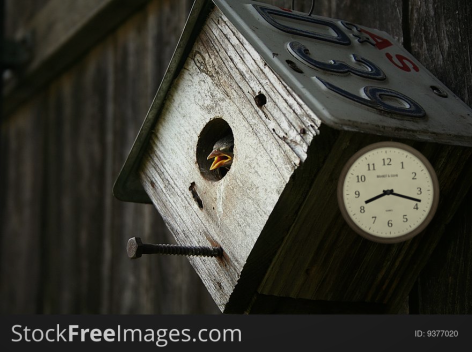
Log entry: {"hour": 8, "minute": 18}
